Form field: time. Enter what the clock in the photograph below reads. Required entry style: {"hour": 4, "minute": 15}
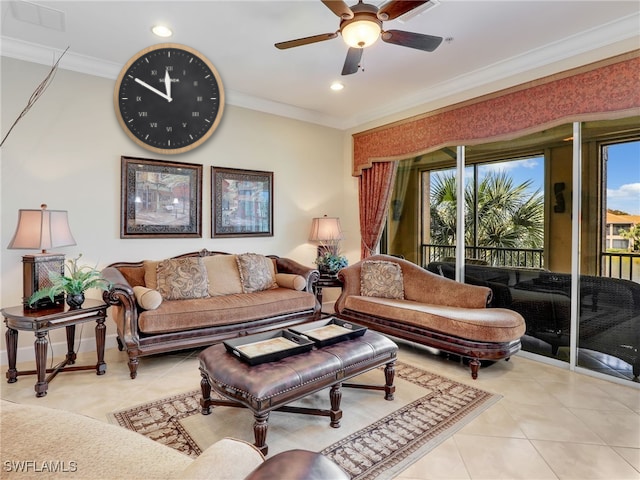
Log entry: {"hour": 11, "minute": 50}
